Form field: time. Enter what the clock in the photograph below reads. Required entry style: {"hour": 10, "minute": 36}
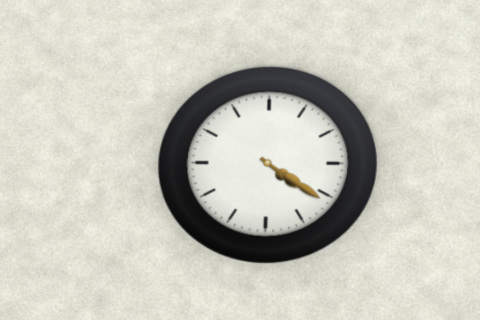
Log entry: {"hour": 4, "minute": 21}
